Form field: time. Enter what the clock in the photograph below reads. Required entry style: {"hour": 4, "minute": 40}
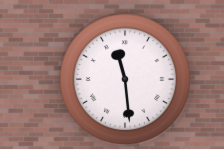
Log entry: {"hour": 11, "minute": 29}
